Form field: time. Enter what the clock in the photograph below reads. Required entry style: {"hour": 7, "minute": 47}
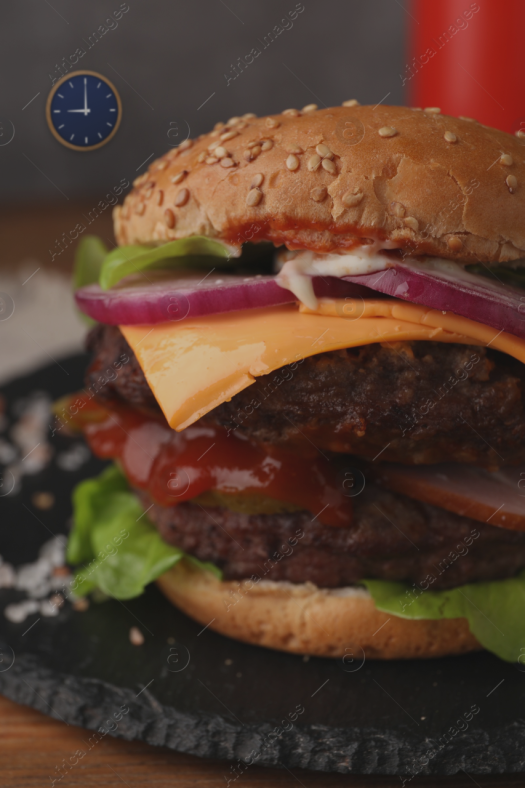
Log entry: {"hour": 9, "minute": 0}
